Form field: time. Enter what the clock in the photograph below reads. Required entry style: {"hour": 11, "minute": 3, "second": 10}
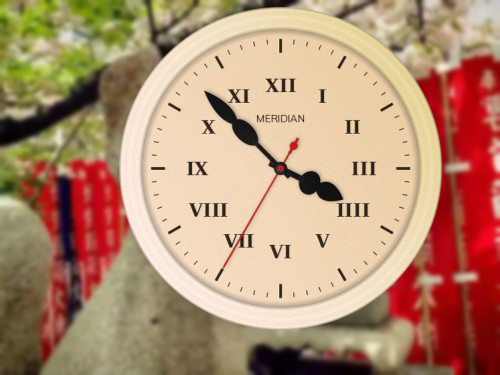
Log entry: {"hour": 3, "minute": 52, "second": 35}
